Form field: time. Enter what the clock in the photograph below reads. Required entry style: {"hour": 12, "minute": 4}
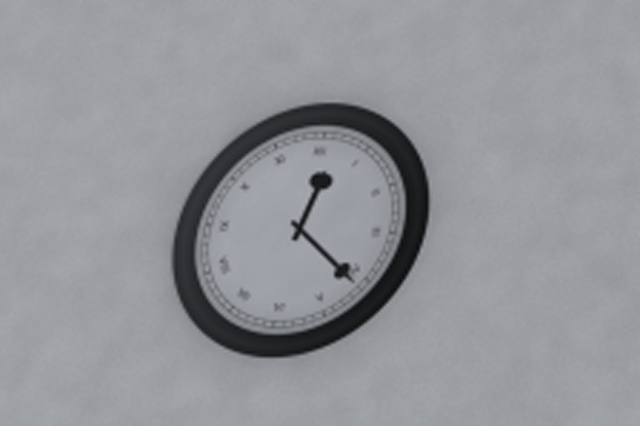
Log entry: {"hour": 12, "minute": 21}
